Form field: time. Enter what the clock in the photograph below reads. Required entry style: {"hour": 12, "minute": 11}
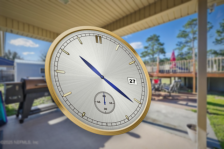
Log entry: {"hour": 10, "minute": 21}
